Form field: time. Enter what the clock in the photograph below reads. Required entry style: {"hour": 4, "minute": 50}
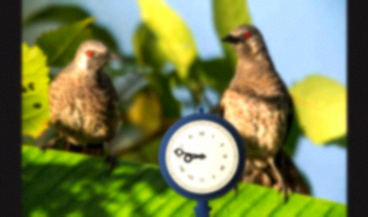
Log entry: {"hour": 8, "minute": 47}
